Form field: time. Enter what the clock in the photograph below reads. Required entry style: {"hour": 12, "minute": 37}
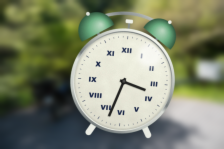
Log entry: {"hour": 3, "minute": 33}
